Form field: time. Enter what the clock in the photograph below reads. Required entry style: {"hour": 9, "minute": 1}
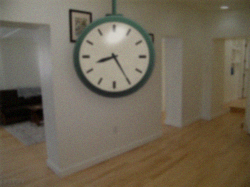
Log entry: {"hour": 8, "minute": 25}
